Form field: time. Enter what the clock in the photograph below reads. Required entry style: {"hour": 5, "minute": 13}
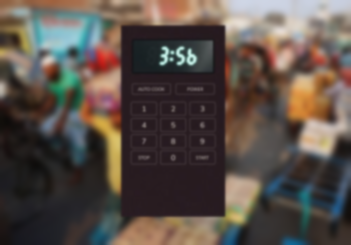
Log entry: {"hour": 3, "minute": 56}
